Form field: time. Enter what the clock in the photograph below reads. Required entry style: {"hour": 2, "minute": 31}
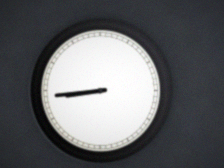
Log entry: {"hour": 8, "minute": 44}
